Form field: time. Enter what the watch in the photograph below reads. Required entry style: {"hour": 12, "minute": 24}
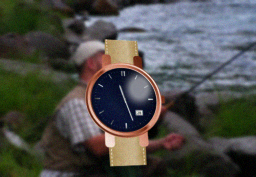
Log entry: {"hour": 11, "minute": 27}
